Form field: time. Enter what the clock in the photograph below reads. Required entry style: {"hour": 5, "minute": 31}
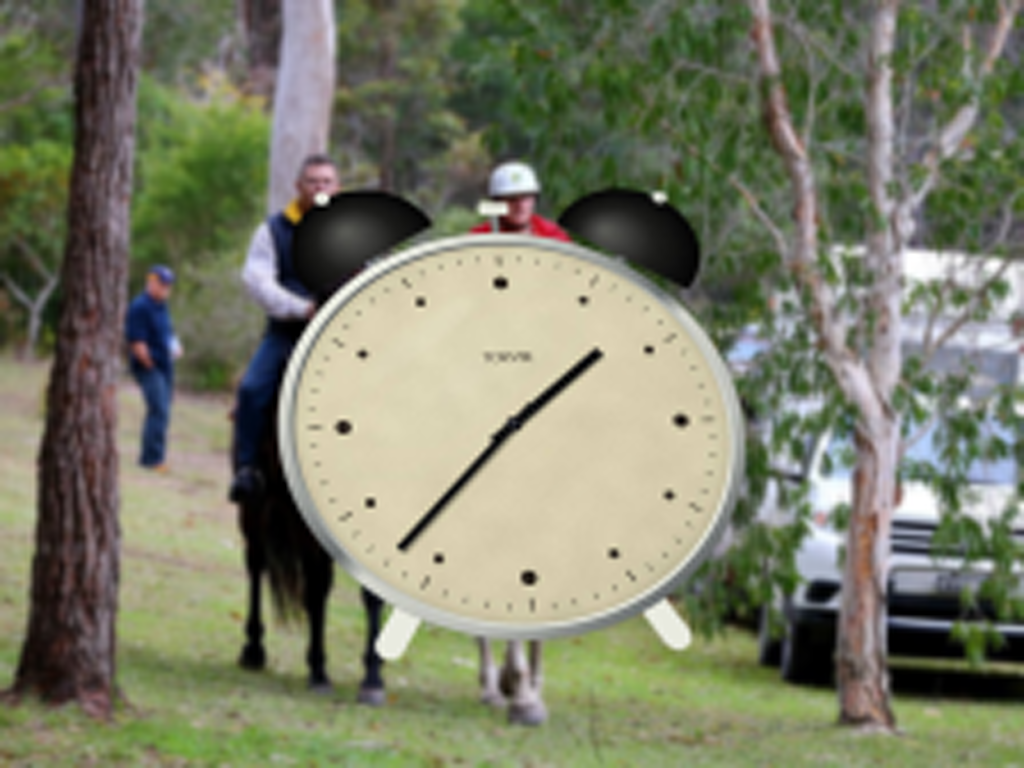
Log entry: {"hour": 1, "minute": 37}
